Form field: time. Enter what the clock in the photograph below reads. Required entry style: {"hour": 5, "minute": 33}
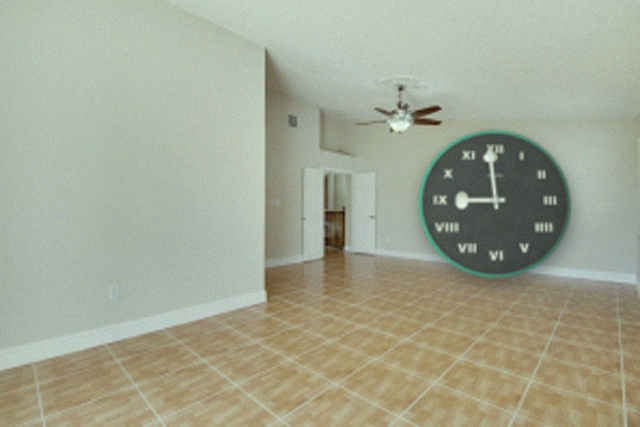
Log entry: {"hour": 8, "minute": 59}
